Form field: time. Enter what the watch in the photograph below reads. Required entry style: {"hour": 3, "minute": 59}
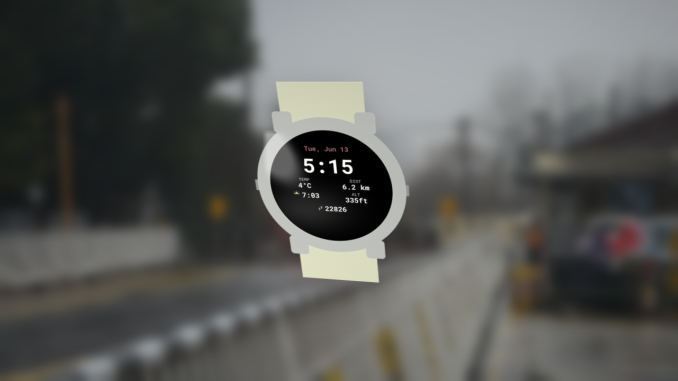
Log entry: {"hour": 5, "minute": 15}
